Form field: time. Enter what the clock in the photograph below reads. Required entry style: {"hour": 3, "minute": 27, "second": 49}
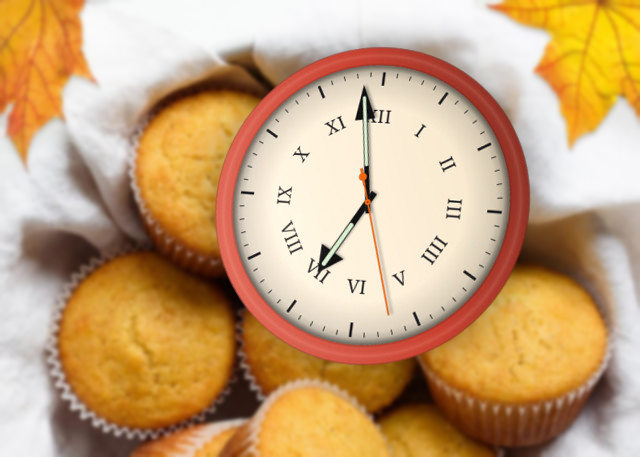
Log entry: {"hour": 6, "minute": 58, "second": 27}
